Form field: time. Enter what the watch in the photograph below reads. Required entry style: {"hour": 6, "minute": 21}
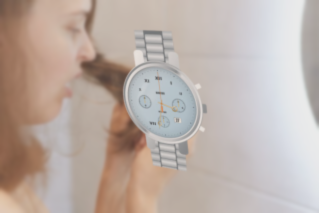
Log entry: {"hour": 3, "minute": 32}
